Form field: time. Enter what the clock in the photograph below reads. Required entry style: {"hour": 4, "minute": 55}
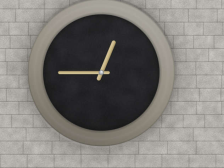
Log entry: {"hour": 12, "minute": 45}
